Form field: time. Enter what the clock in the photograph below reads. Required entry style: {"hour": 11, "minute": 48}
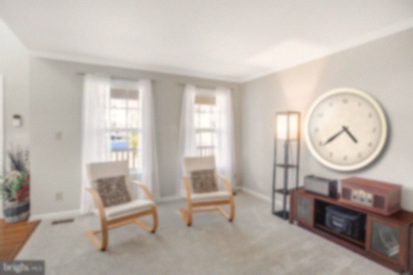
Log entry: {"hour": 4, "minute": 39}
